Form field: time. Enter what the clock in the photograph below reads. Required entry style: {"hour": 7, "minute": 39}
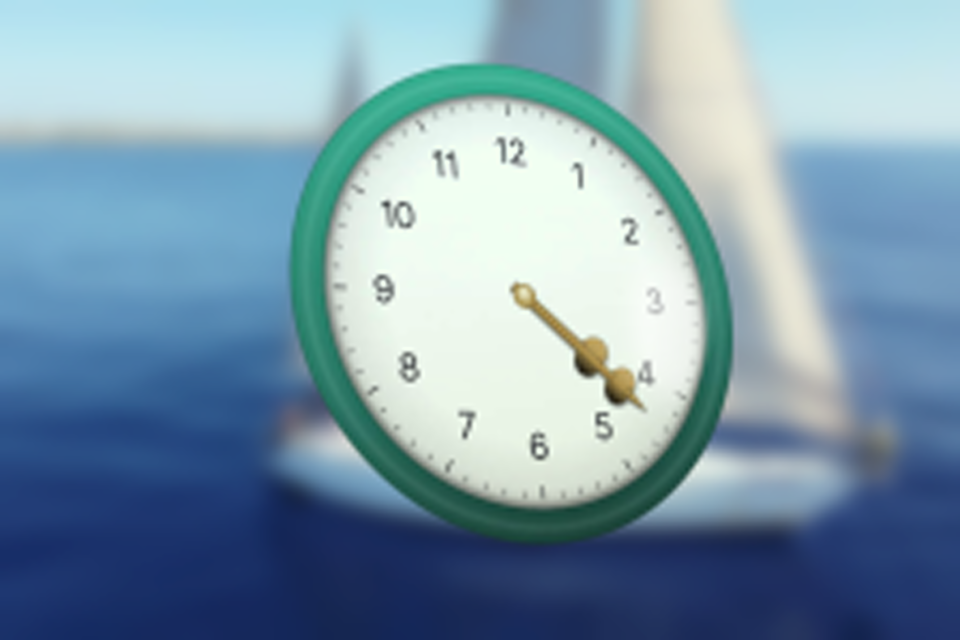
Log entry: {"hour": 4, "minute": 22}
